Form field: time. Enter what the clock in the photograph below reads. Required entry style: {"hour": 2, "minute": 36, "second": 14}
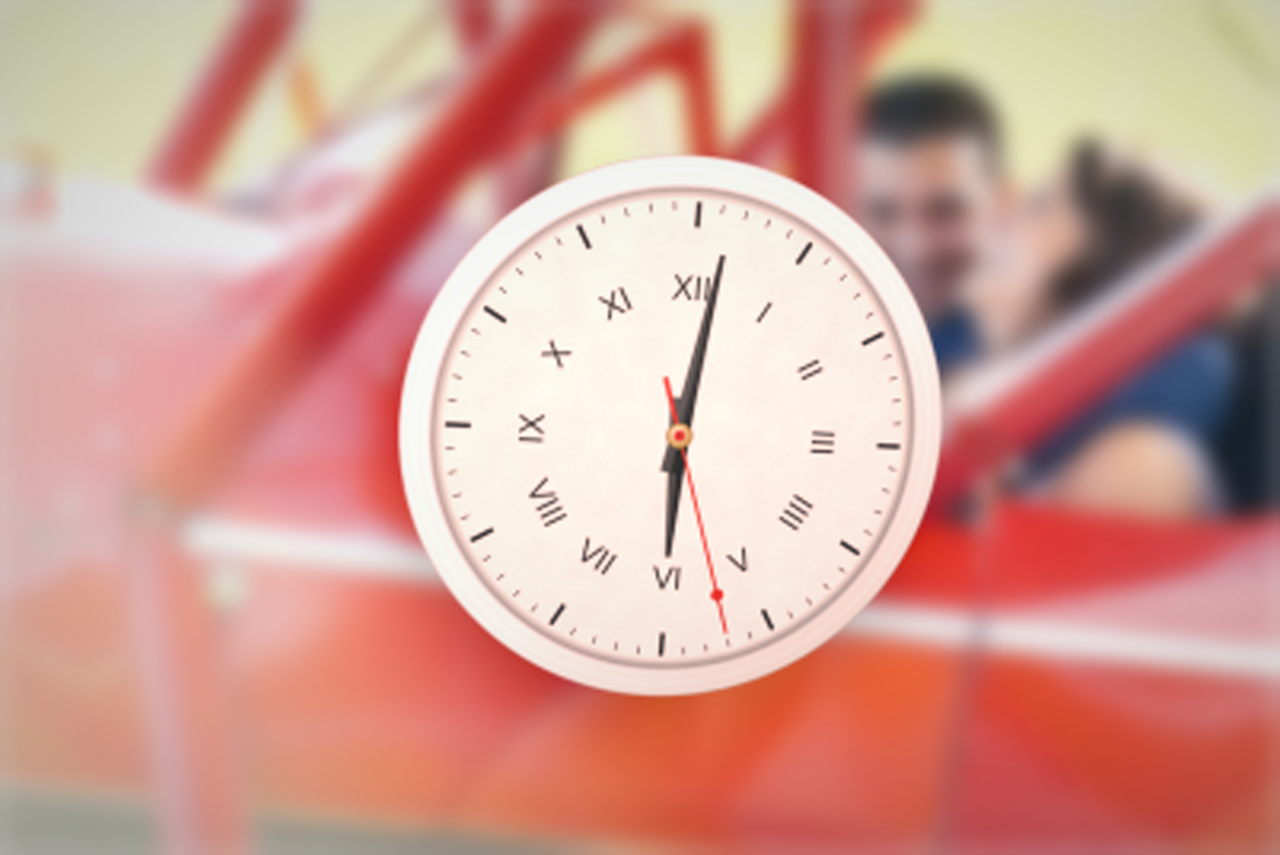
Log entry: {"hour": 6, "minute": 1, "second": 27}
